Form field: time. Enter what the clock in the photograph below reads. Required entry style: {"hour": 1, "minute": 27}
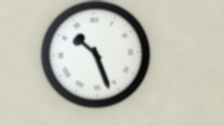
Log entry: {"hour": 10, "minute": 27}
